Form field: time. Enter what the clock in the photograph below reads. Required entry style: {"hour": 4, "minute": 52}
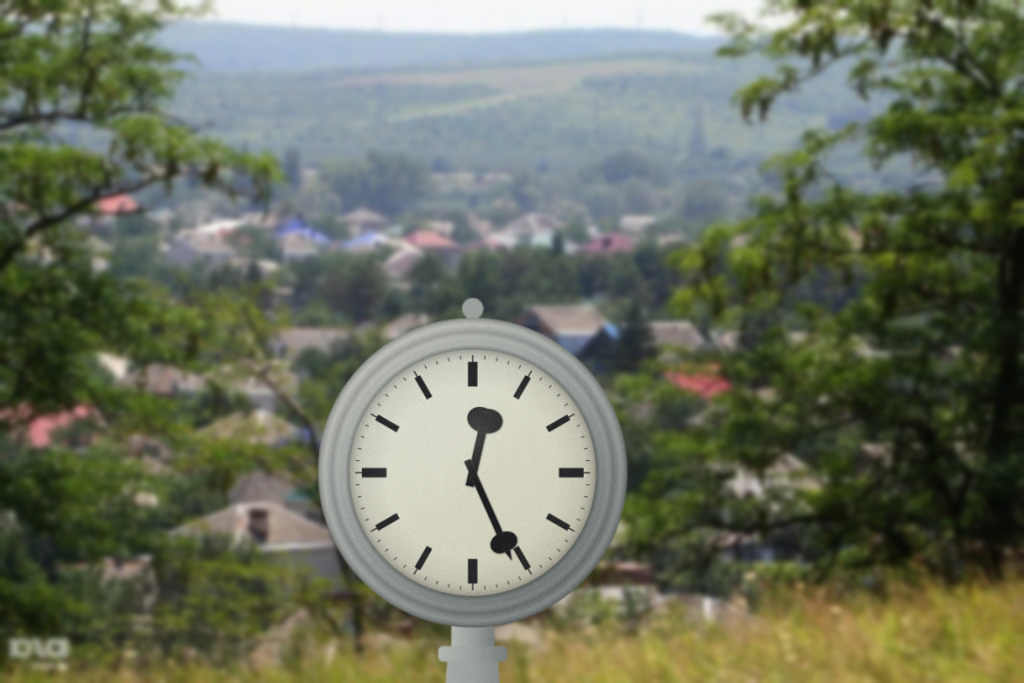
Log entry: {"hour": 12, "minute": 26}
